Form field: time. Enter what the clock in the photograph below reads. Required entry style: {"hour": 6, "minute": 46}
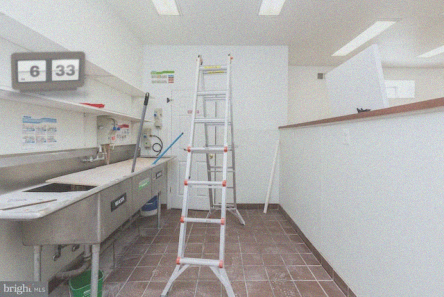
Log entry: {"hour": 6, "minute": 33}
